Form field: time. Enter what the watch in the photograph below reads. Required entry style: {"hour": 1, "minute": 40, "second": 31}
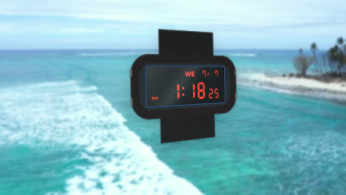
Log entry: {"hour": 1, "minute": 18, "second": 25}
